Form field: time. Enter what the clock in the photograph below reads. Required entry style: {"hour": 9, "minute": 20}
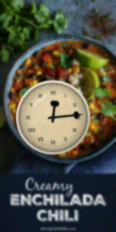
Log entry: {"hour": 12, "minute": 14}
